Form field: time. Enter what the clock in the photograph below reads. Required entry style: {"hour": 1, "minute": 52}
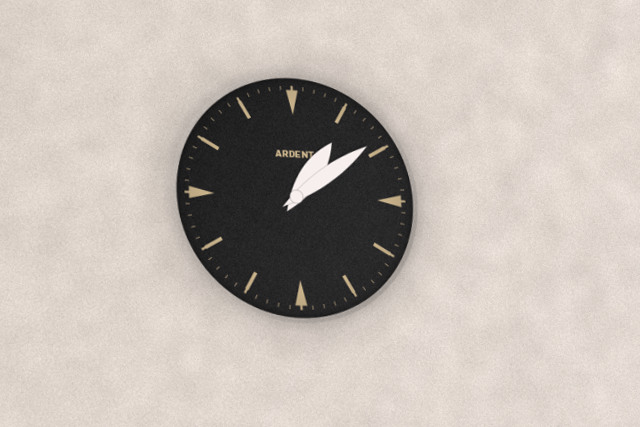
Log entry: {"hour": 1, "minute": 9}
